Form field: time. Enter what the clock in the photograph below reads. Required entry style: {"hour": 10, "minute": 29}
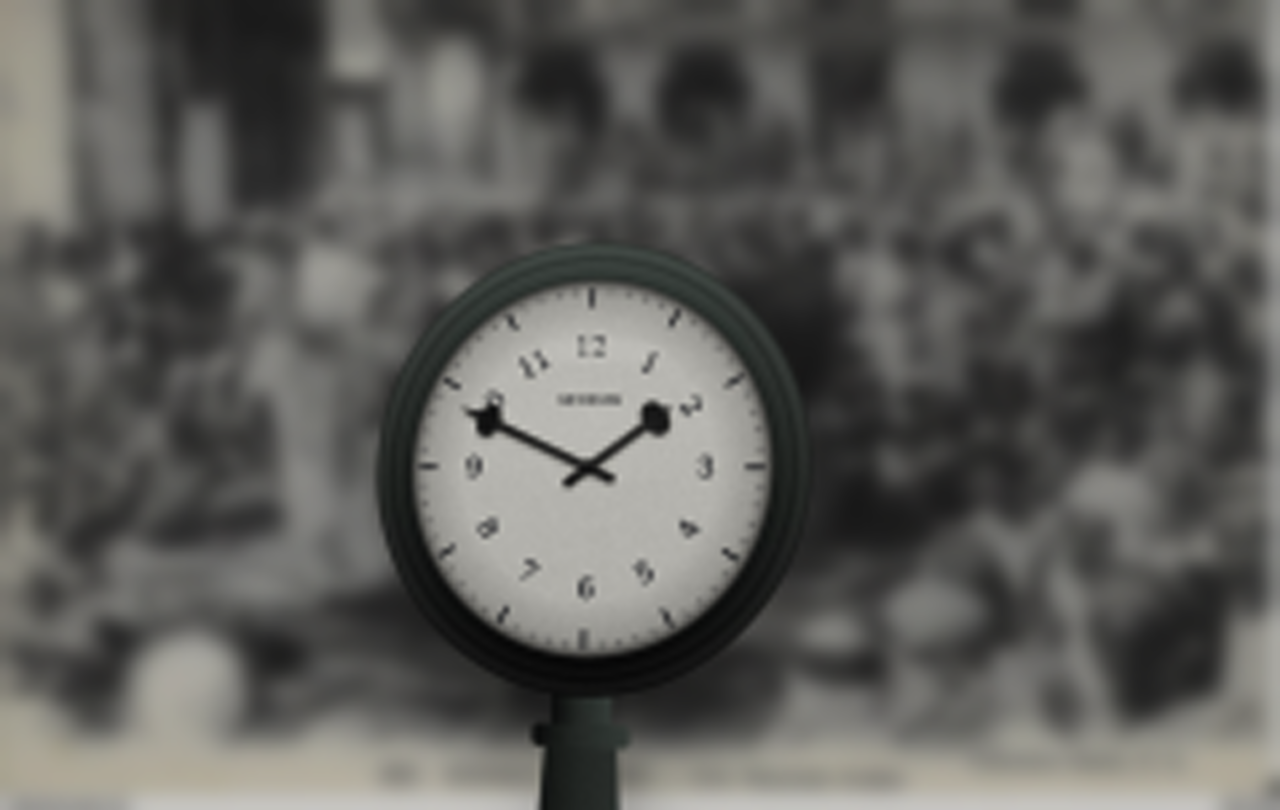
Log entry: {"hour": 1, "minute": 49}
